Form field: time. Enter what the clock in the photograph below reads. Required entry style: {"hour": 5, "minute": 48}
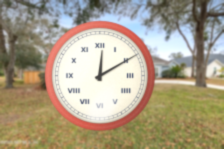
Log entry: {"hour": 12, "minute": 10}
